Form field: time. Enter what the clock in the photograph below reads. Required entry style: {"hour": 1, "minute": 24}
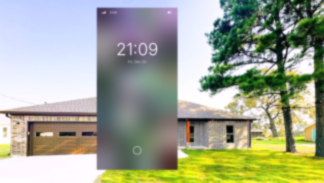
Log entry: {"hour": 21, "minute": 9}
